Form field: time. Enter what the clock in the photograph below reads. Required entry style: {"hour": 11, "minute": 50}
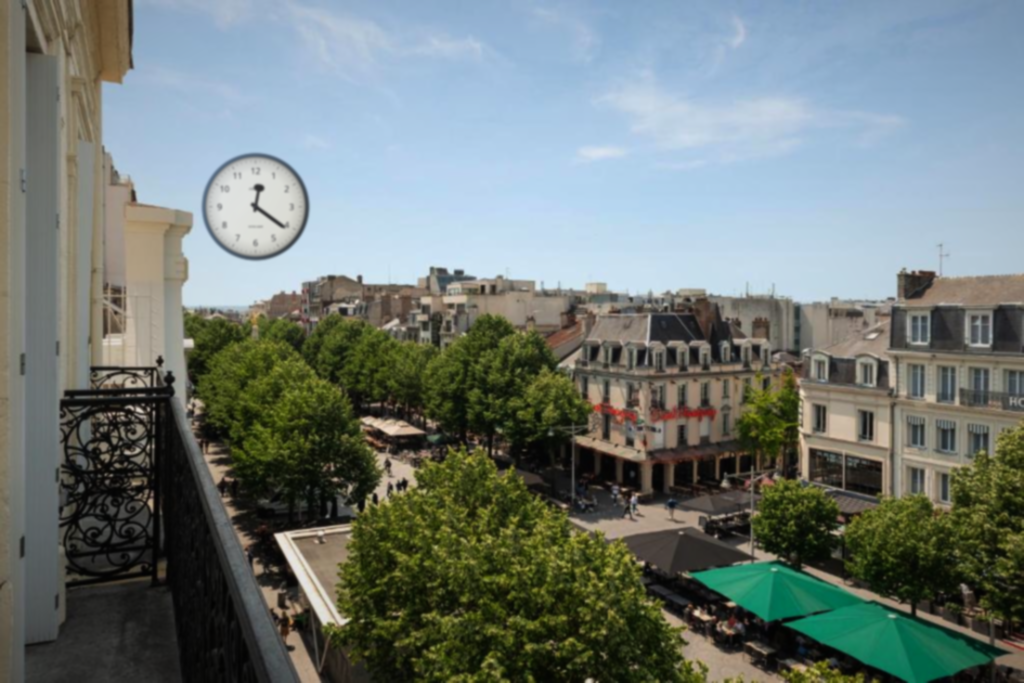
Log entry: {"hour": 12, "minute": 21}
